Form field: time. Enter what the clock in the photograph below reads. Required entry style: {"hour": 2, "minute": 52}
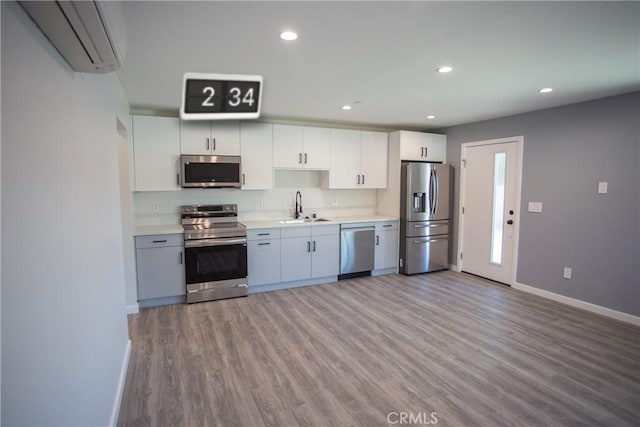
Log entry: {"hour": 2, "minute": 34}
